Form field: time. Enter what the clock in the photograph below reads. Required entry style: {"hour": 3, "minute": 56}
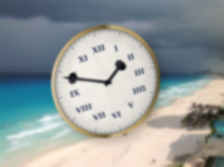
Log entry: {"hour": 1, "minute": 49}
